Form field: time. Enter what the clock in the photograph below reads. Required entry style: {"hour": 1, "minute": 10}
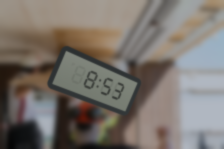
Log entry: {"hour": 8, "minute": 53}
